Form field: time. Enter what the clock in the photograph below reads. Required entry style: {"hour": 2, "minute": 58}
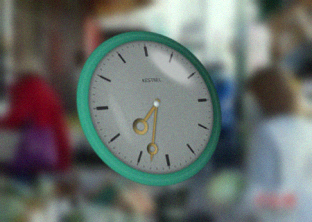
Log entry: {"hour": 7, "minute": 33}
